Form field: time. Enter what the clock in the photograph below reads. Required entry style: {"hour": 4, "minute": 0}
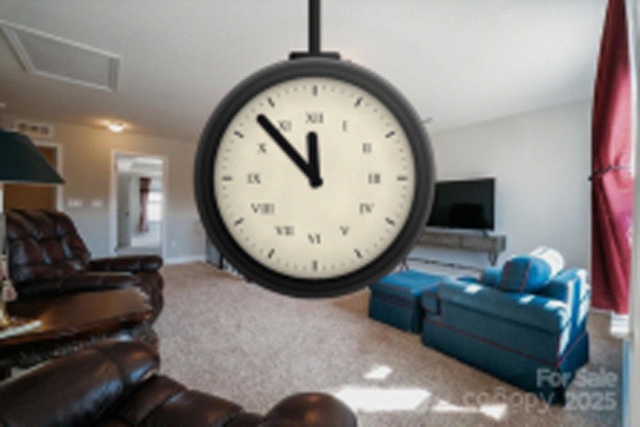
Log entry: {"hour": 11, "minute": 53}
